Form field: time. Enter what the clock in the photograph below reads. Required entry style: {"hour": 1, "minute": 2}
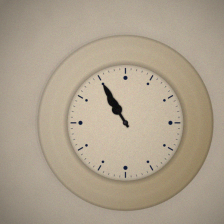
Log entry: {"hour": 10, "minute": 55}
